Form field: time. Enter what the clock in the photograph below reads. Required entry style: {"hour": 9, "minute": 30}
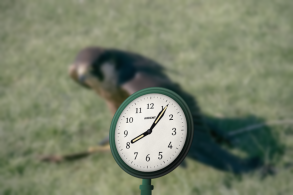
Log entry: {"hour": 8, "minute": 6}
